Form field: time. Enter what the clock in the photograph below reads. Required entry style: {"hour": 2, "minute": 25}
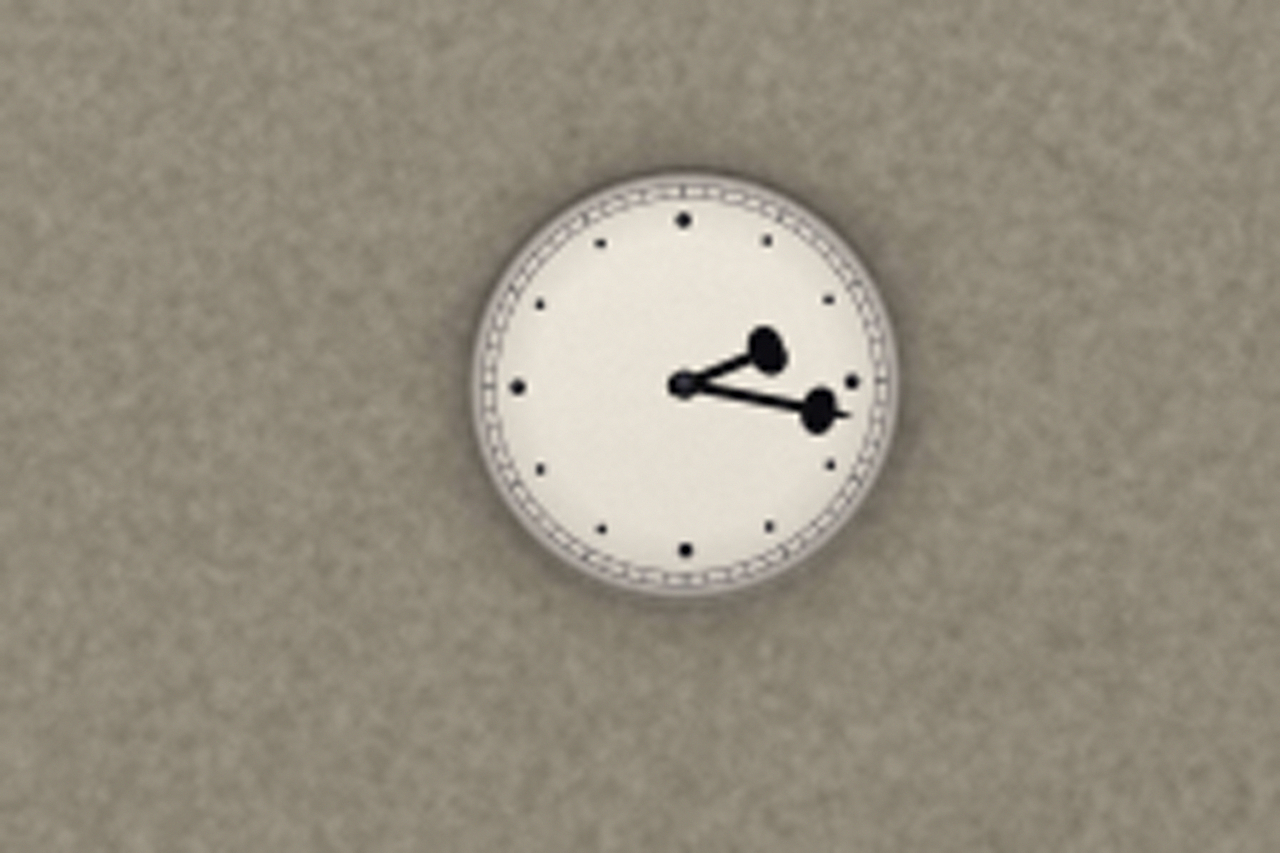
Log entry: {"hour": 2, "minute": 17}
